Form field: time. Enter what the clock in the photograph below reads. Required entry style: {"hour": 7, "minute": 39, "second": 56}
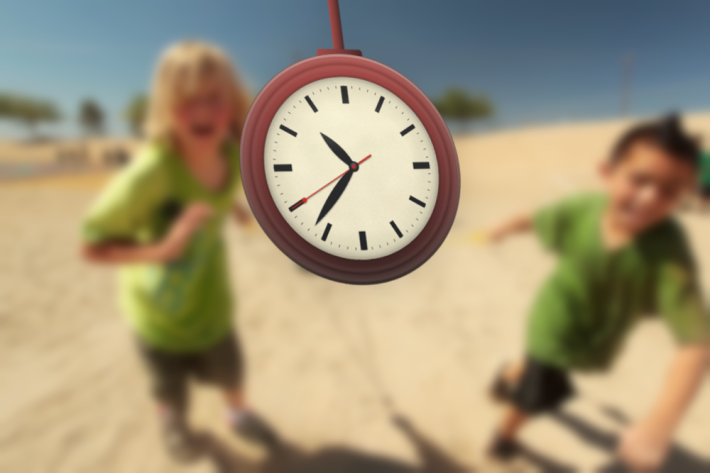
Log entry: {"hour": 10, "minute": 36, "second": 40}
